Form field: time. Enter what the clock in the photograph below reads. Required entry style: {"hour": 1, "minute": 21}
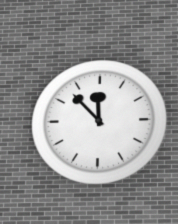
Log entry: {"hour": 11, "minute": 53}
